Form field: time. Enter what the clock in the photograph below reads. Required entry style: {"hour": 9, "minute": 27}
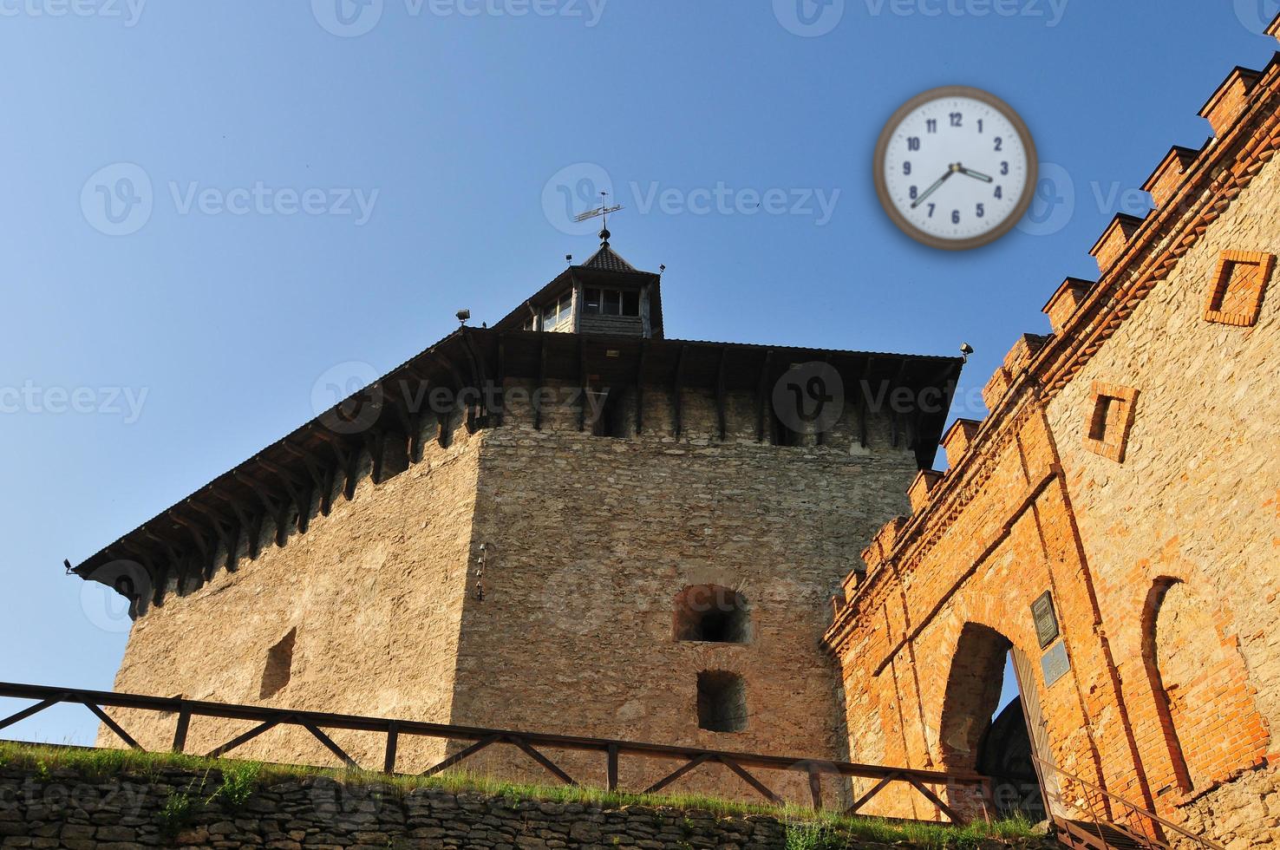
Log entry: {"hour": 3, "minute": 38}
